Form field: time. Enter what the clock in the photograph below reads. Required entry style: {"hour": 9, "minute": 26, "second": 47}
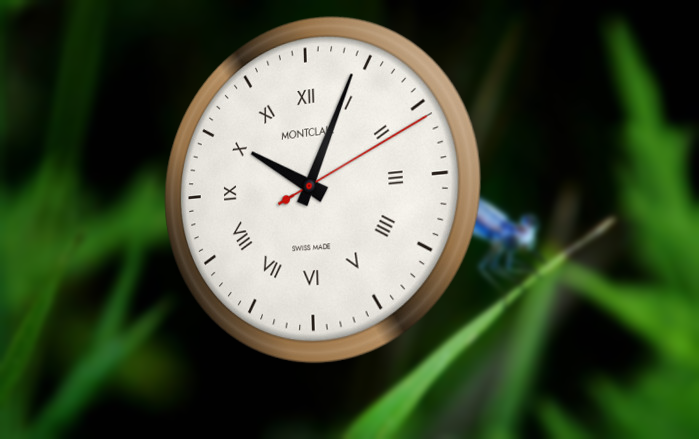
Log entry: {"hour": 10, "minute": 4, "second": 11}
